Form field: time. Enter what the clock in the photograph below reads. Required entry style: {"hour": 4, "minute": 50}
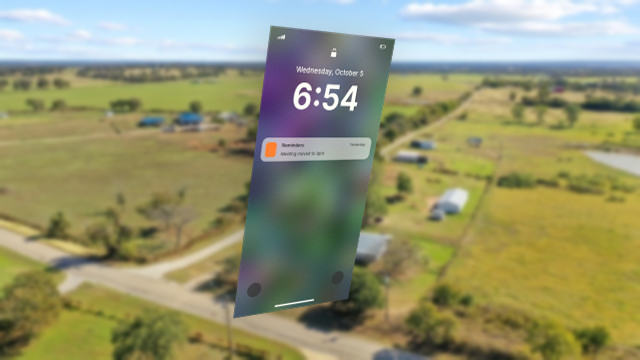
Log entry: {"hour": 6, "minute": 54}
